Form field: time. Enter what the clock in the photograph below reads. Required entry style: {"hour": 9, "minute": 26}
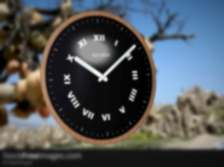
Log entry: {"hour": 10, "minute": 9}
